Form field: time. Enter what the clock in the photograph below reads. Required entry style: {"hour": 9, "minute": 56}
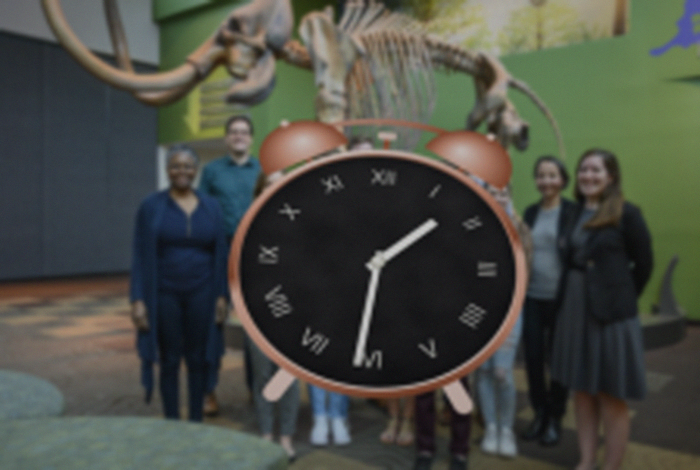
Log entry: {"hour": 1, "minute": 31}
